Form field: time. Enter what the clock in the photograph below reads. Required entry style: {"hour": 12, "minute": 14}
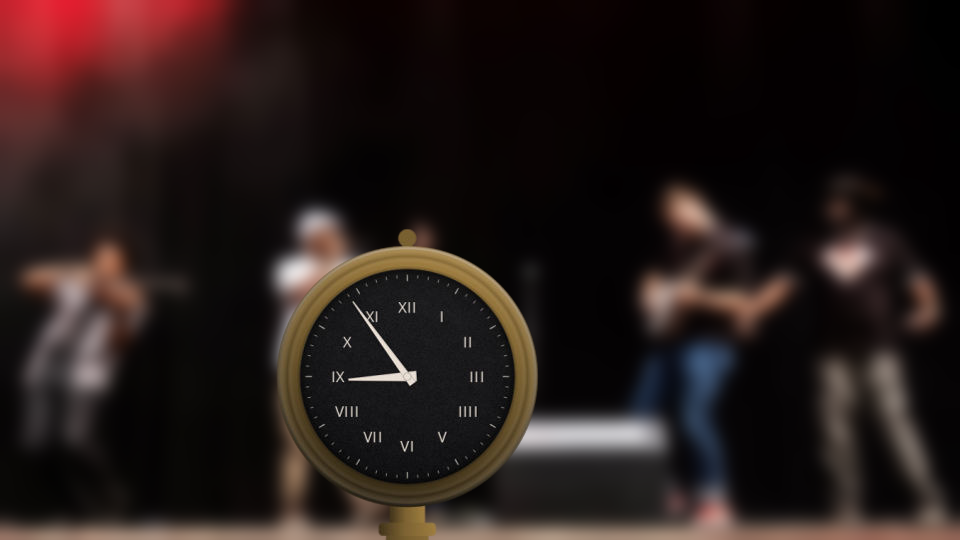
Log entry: {"hour": 8, "minute": 54}
